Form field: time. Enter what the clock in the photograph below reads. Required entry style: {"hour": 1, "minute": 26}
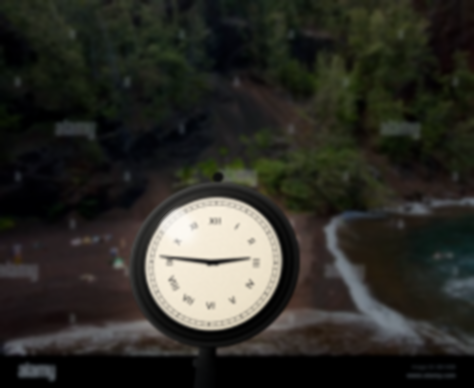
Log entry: {"hour": 2, "minute": 46}
